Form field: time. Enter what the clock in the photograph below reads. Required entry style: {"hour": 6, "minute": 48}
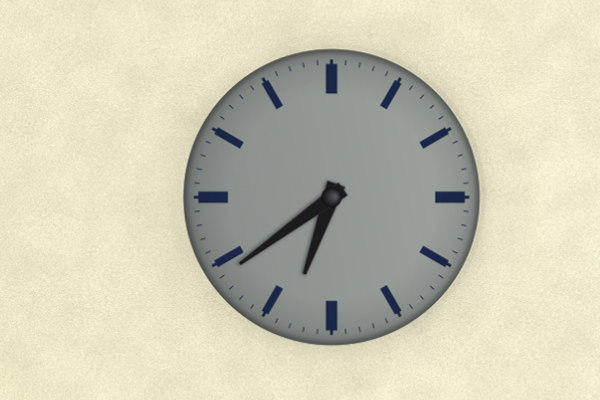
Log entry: {"hour": 6, "minute": 39}
